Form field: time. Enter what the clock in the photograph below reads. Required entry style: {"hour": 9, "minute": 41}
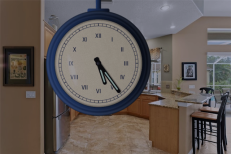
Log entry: {"hour": 5, "minute": 24}
